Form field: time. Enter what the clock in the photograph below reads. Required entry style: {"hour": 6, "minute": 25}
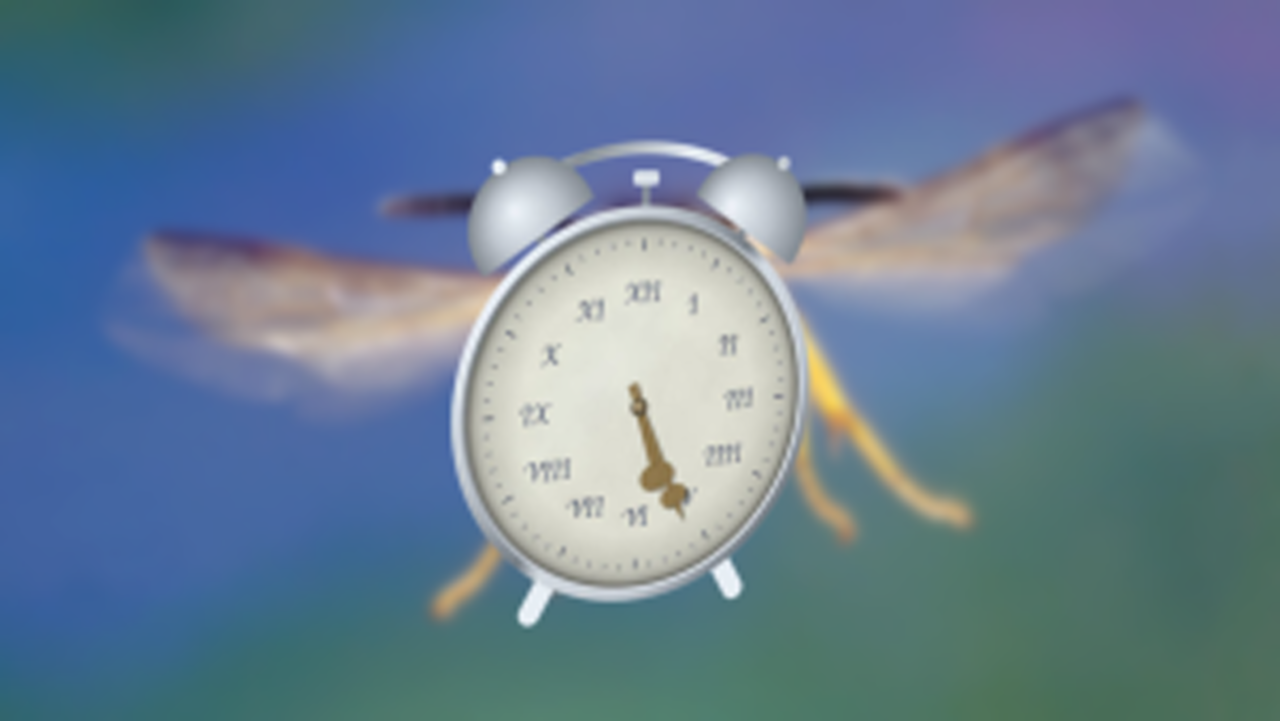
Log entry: {"hour": 5, "minute": 26}
